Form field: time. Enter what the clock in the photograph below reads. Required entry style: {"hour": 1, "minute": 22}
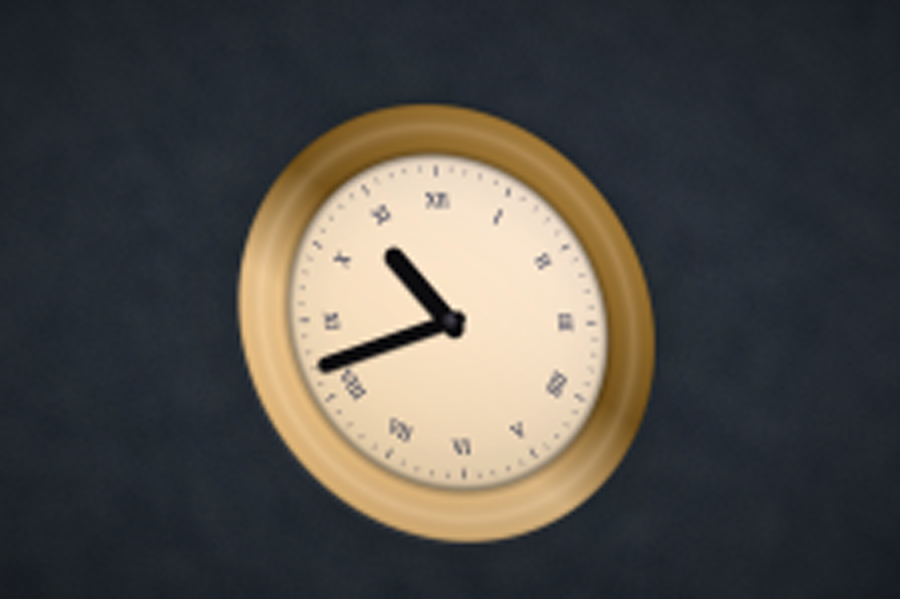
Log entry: {"hour": 10, "minute": 42}
